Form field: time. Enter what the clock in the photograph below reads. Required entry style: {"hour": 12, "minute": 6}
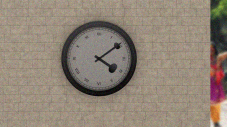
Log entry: {"hour": 4, "minute": 9}
